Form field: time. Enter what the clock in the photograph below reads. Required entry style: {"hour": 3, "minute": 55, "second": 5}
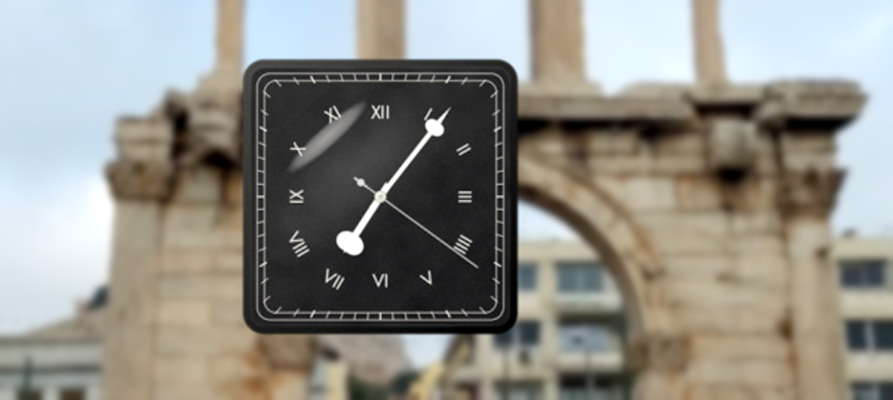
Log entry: {"hour": 7, "minute": 6, "second": 21}
